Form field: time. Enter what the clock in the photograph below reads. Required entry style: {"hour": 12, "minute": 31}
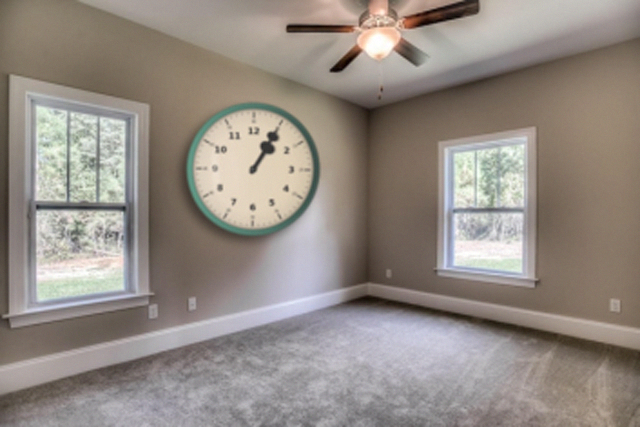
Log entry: {"hour": 1, "minute": 5}
